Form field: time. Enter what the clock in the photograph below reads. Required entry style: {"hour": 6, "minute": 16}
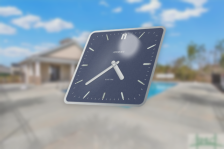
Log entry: {"hour": 4, "minute": 38}
